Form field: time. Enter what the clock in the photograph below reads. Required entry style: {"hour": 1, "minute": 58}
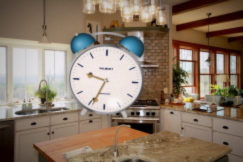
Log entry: {"hour": 9, "minute": 34}
